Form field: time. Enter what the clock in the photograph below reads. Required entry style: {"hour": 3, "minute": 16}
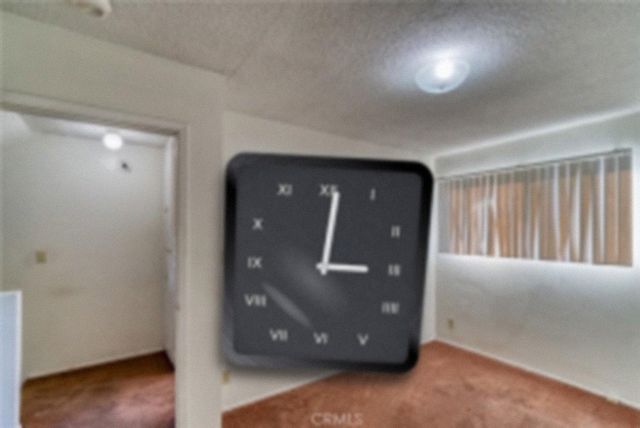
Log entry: {"hour": 3, "minute": 1}
